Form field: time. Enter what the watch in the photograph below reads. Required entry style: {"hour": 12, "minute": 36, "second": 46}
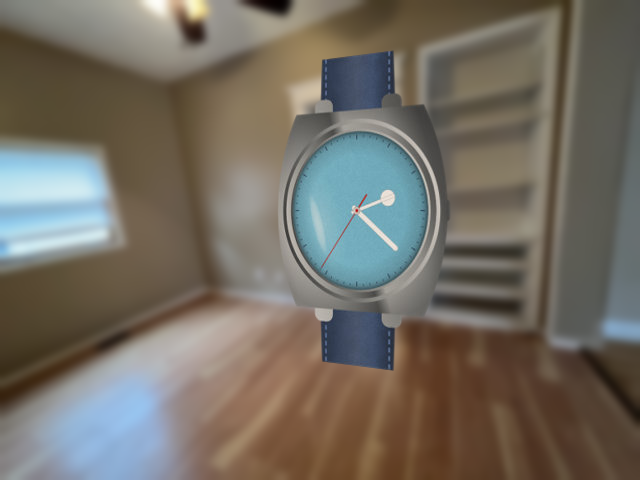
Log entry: {"hour": 2, "minute": 21, "second": 36}
